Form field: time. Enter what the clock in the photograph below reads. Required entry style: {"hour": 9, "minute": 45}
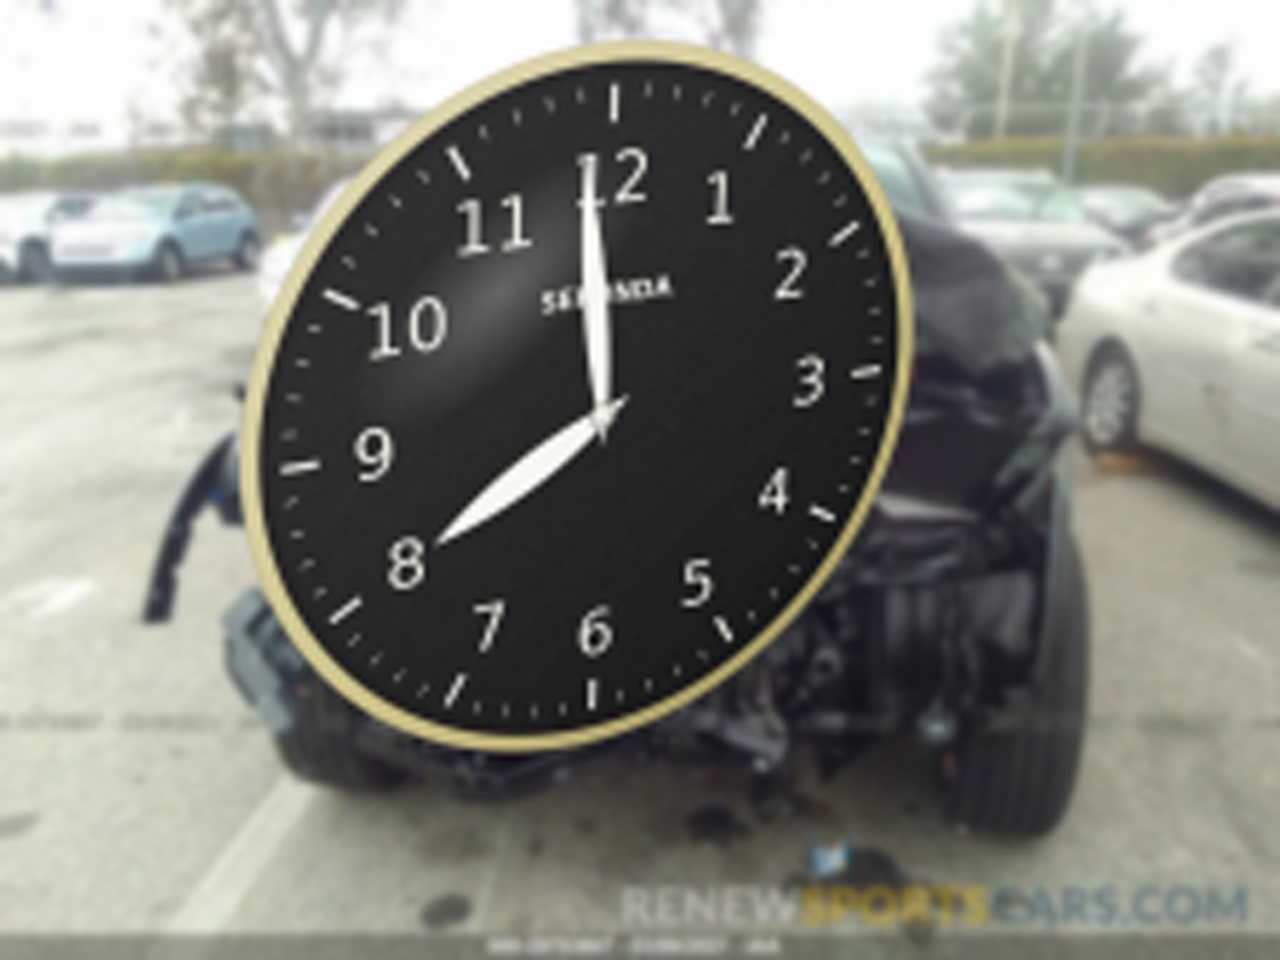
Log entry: {"hour": 7, "minute": 59}
